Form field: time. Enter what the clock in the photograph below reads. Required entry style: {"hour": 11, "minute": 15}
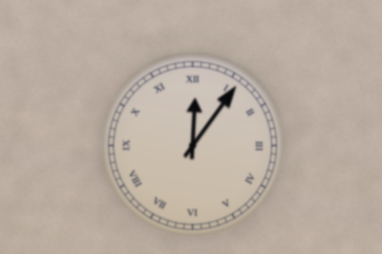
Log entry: {"hour": 12, "minute": 6}
